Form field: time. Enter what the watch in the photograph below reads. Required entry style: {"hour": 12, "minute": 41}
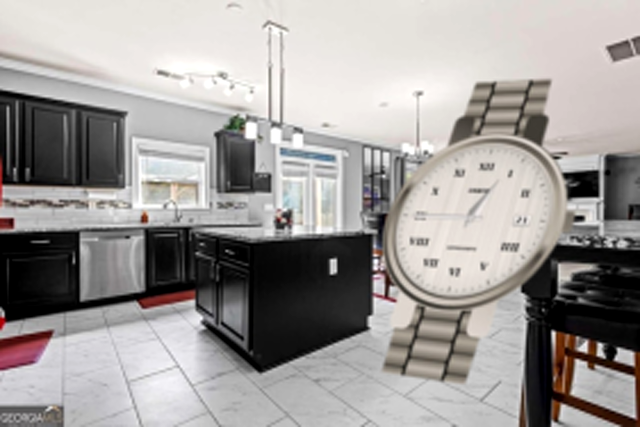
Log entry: {"hour": 12, "minute": 45}
